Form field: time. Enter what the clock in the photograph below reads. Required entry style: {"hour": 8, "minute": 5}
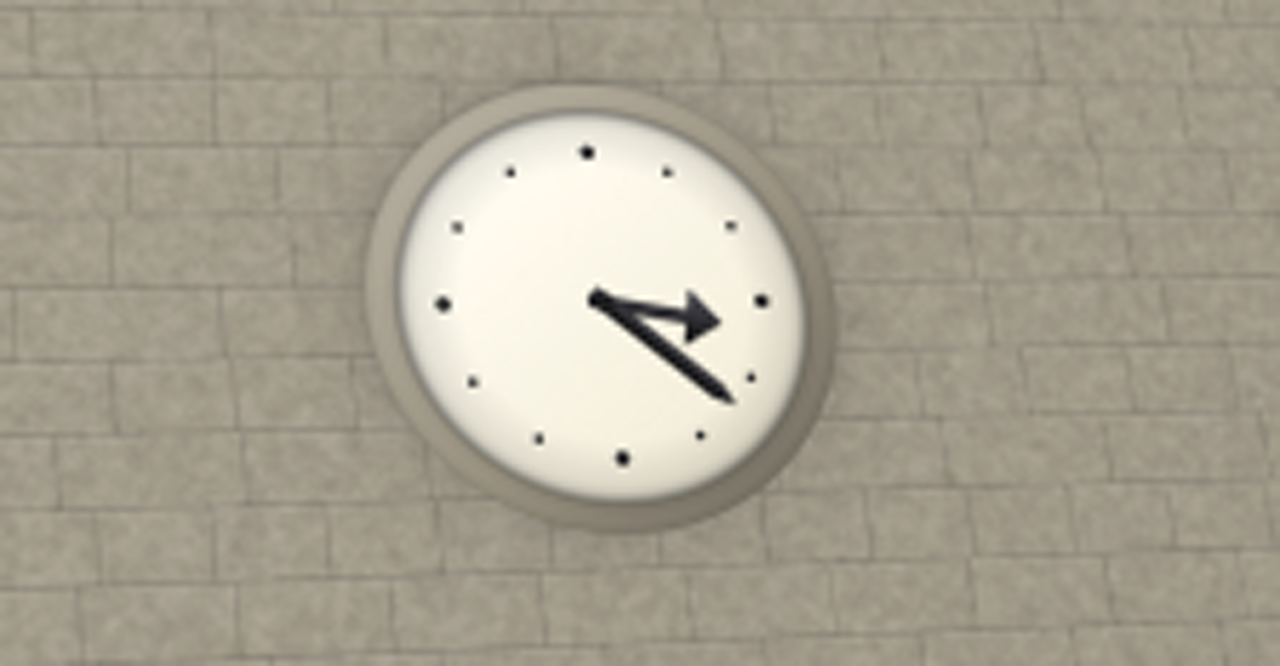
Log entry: {"hour": 3, "minute": 22}
